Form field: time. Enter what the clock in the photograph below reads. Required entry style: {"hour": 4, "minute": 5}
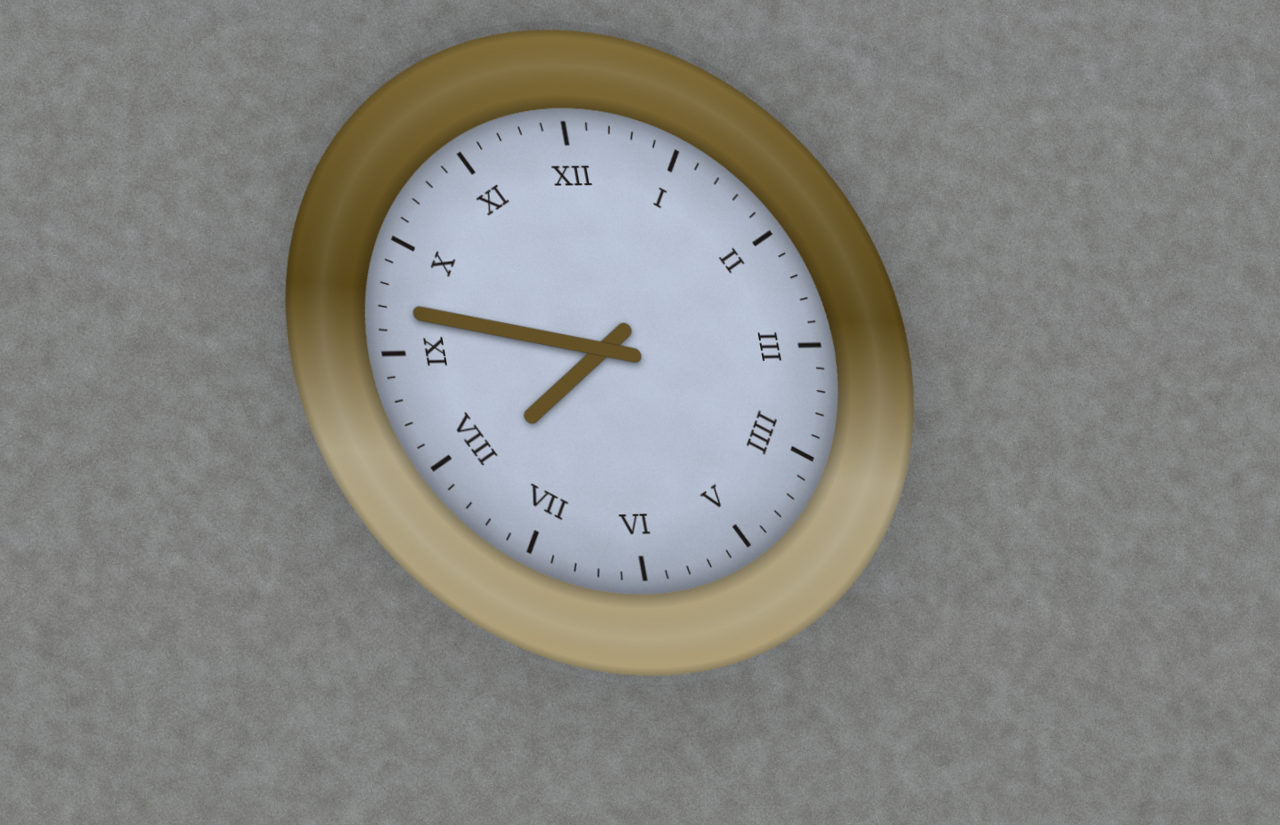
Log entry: {"hour": 7, "minute": 47}
